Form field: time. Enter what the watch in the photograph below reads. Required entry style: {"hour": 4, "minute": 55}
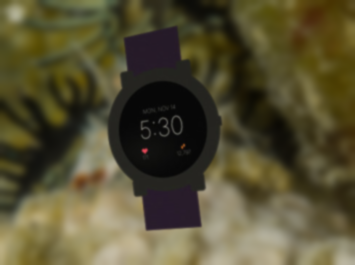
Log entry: {"hour": 5, "minute": 30}
